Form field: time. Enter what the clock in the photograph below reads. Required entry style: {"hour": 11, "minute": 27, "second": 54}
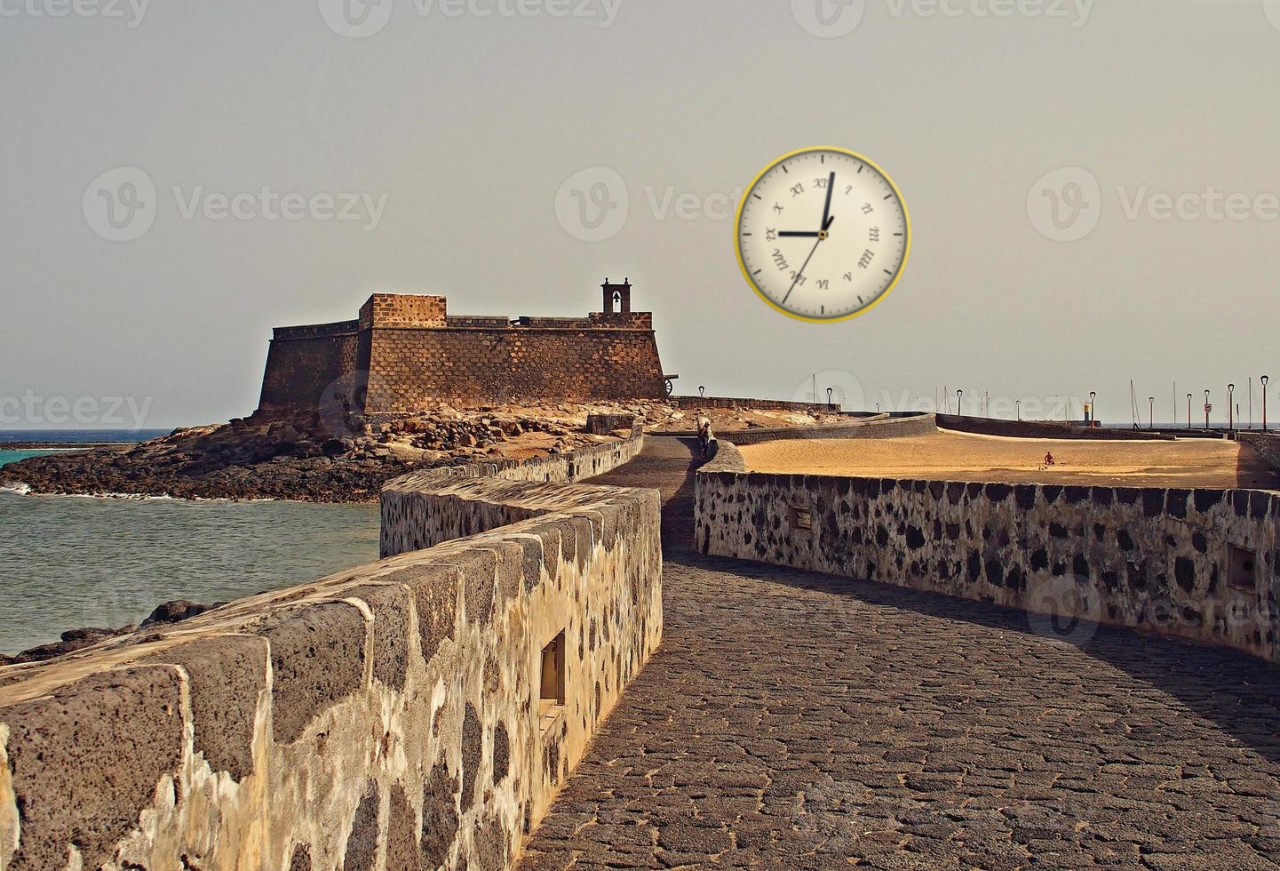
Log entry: {"hour": 9, "minute": 1, "second": 35}
